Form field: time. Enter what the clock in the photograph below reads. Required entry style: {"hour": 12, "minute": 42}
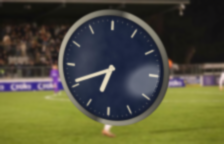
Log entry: {"hour": 6, "minute": 41}
